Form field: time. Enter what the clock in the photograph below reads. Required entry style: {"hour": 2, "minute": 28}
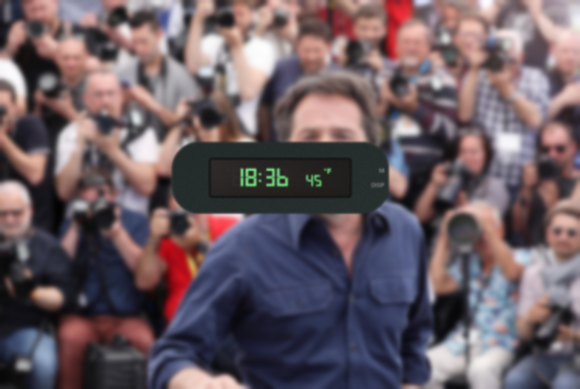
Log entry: {"hour": 18, "minute": 36}
